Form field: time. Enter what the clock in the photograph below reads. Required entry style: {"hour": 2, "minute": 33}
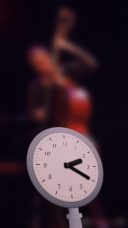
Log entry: {"hour": 2, "minute": 20}
